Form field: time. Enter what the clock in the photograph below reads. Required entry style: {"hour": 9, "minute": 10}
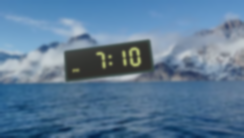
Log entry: {"hour": 7, "minute": 10}
